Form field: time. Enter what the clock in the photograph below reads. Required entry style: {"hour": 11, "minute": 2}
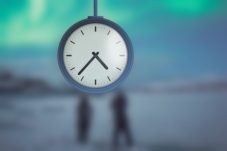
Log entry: {"hour": 4, "minute": 37}
